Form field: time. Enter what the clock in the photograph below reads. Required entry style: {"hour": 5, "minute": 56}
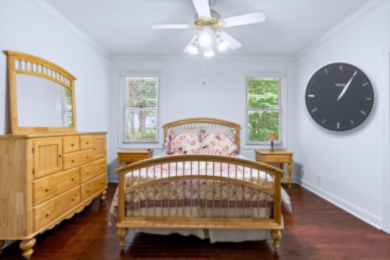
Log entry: {"hour": 1, "minute": 5}
